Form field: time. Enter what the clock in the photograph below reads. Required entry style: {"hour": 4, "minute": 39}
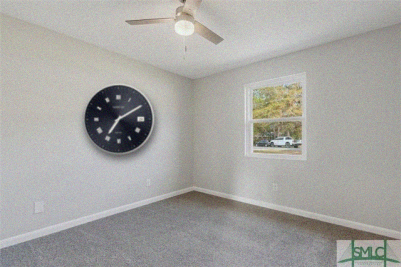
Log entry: {"hour": 7, "minute": 10}
